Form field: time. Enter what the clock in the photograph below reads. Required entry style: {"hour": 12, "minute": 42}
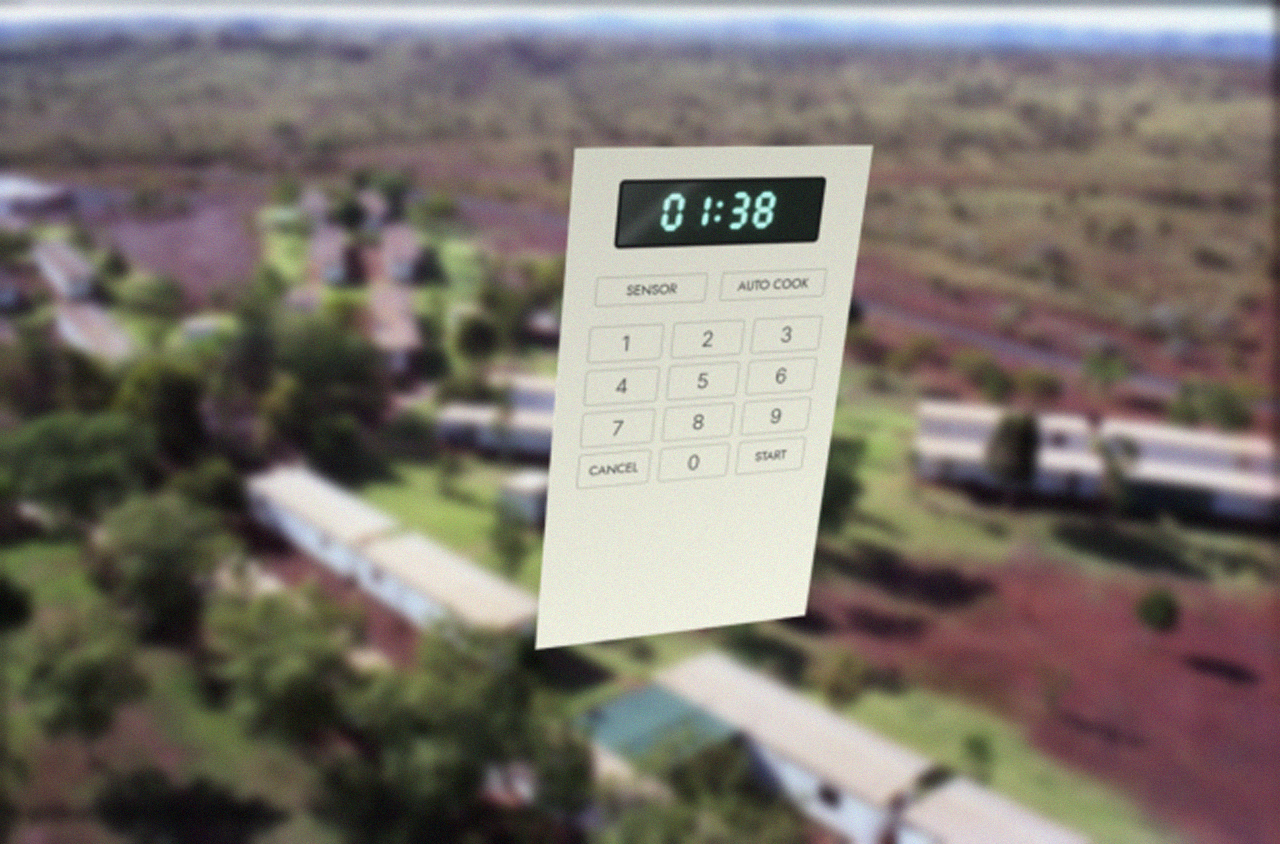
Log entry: {"hour": 1, "minute": 38}
